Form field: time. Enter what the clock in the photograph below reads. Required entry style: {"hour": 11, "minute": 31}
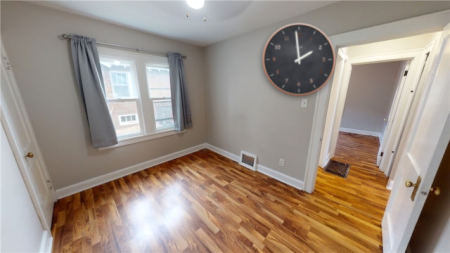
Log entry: {"hour": 1, "minute": 59}
